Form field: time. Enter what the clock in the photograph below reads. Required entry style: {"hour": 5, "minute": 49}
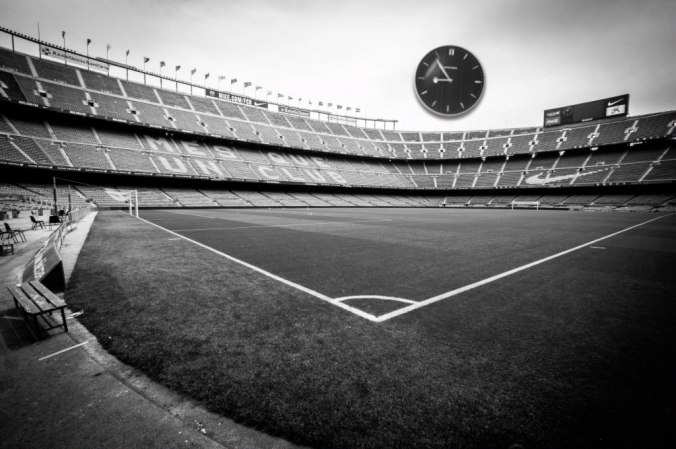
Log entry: {"hour": 8, "minute": 54}
